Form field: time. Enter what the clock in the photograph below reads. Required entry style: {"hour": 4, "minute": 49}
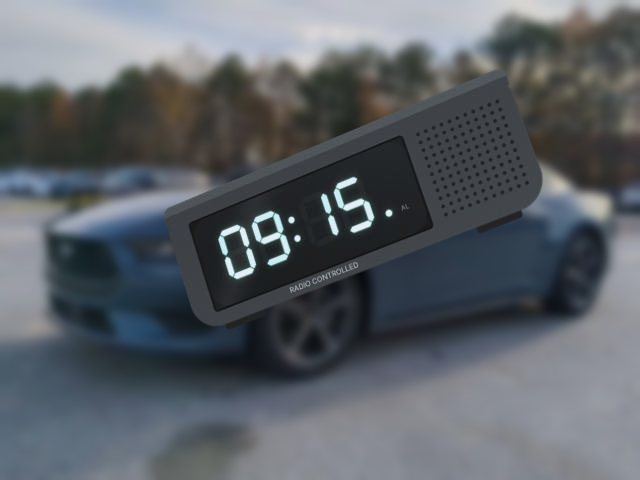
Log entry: {"hour": 9, "minute": 15}
